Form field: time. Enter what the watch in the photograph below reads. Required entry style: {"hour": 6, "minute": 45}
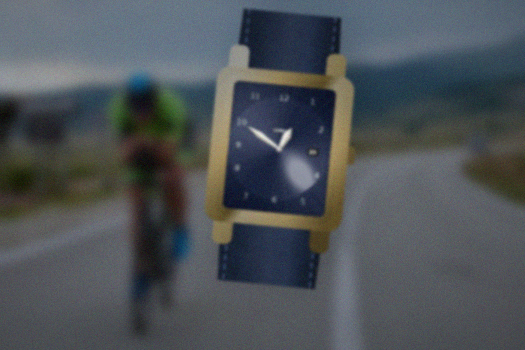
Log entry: {"hour": 12, "minute": 50}
